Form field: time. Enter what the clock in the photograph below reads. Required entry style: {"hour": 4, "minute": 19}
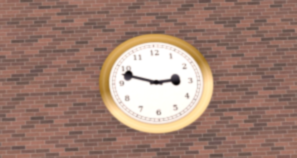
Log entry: {"hour": 2, "minute": 48}
